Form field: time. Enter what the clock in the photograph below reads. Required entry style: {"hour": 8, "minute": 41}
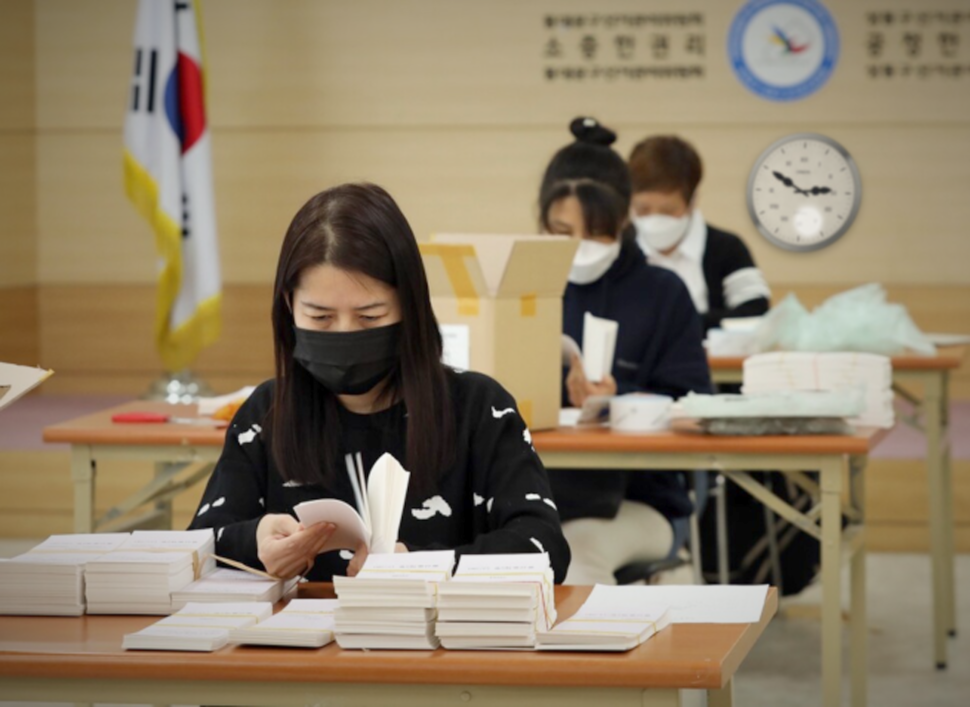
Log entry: {"hour": 2, "minute": 50}
